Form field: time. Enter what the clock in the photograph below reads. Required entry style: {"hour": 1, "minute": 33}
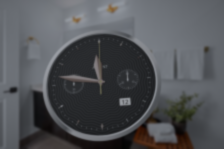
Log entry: {"hour": 11, "minute": 47}
